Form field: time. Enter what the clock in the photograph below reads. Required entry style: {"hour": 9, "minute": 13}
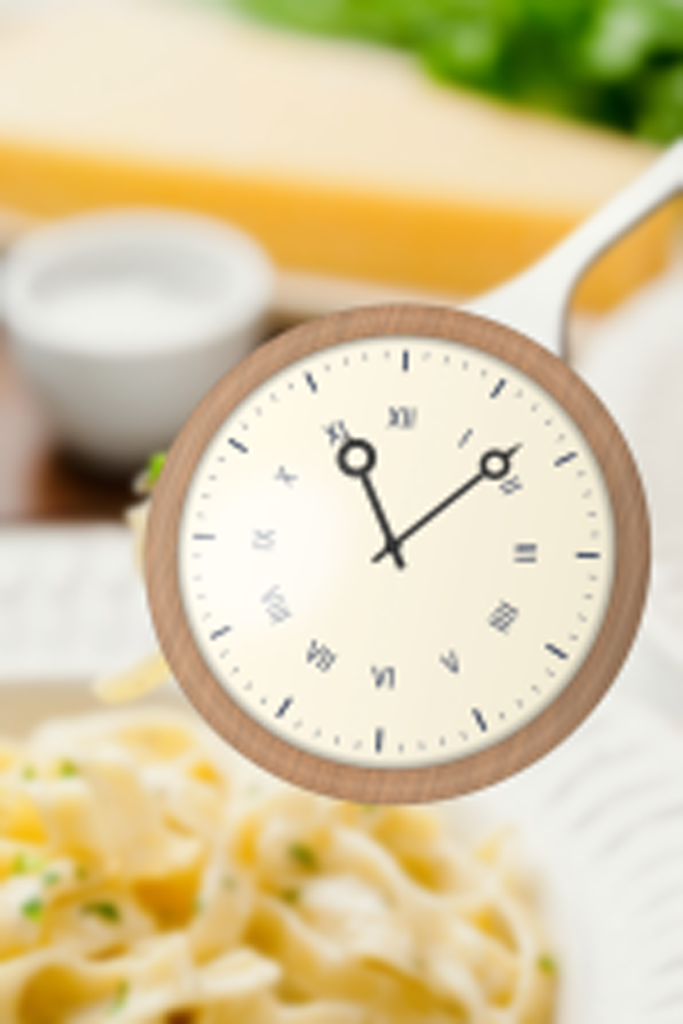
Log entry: {"hour": 11, "minute": 8}
